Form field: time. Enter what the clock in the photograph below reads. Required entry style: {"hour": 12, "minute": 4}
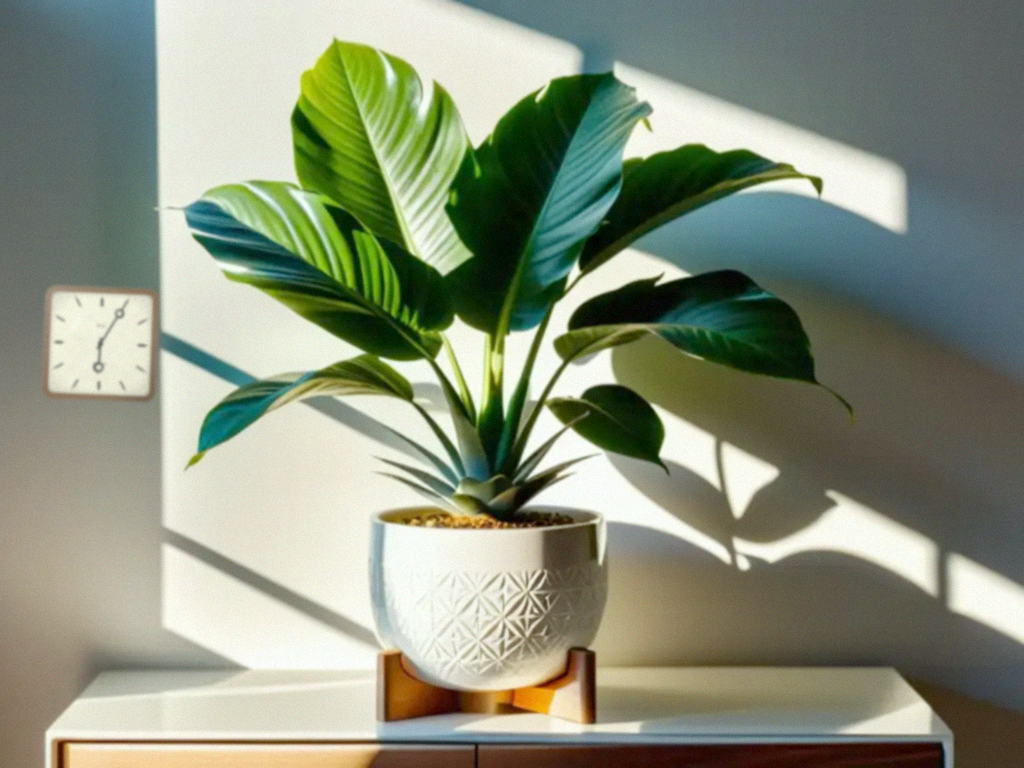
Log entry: {"hour": 6, "minute": 5}
